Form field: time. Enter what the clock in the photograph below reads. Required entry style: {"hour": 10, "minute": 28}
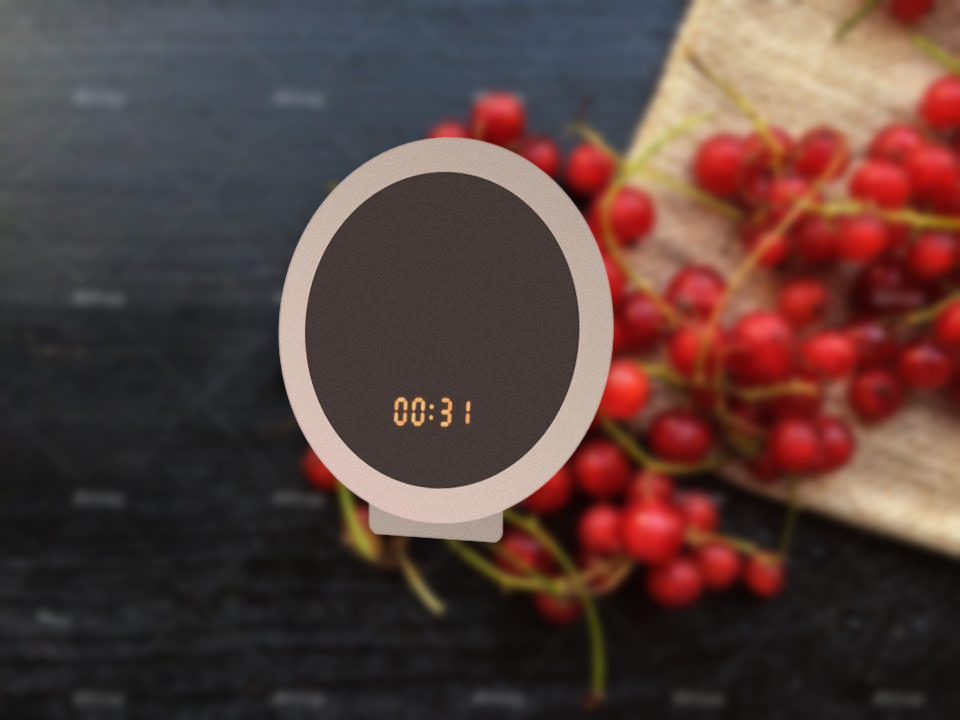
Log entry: {"hour": 0, "minute": 31}
